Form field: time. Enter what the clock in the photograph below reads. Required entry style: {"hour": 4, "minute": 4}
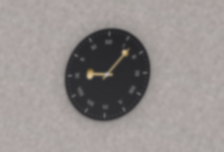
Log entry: {"hour": 9, "minute": 7}
